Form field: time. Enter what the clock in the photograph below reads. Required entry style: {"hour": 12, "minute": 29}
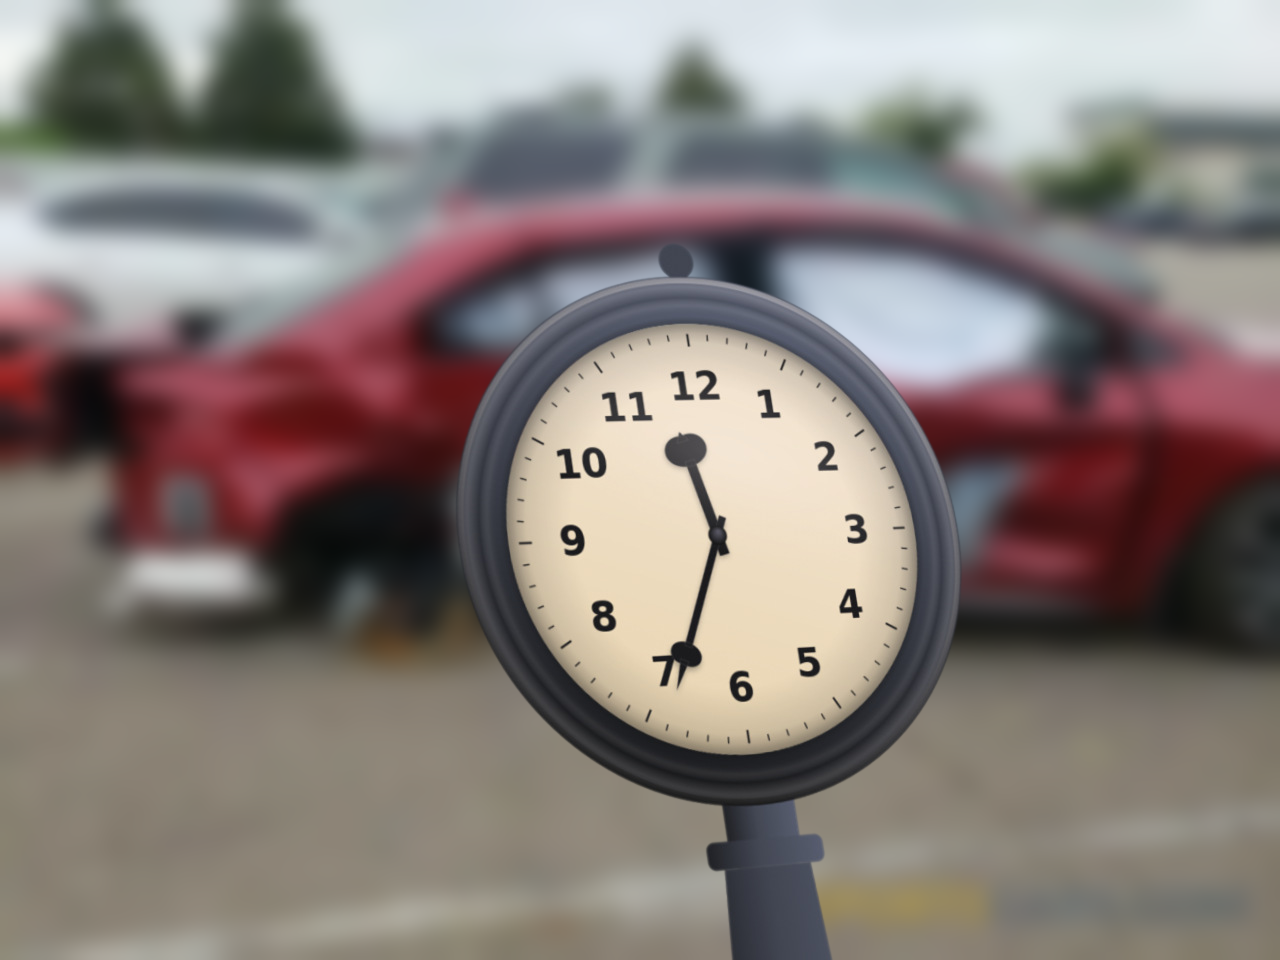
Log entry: {"hour": 11, "minute": 34}
